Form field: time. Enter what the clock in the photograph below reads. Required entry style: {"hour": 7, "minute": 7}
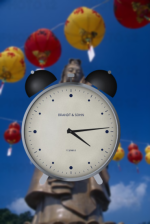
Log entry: {"hour": 4, "minute": 14}
